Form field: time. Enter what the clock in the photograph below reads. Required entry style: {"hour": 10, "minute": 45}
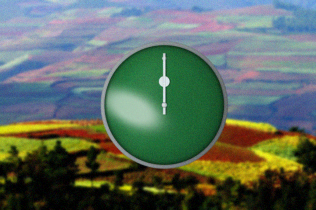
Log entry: {"hour": 12, "minute": 0}
